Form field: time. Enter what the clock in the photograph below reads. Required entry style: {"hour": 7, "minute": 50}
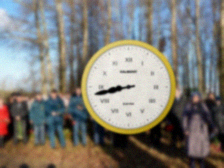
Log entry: {"hour": 8, "minute": 43}
